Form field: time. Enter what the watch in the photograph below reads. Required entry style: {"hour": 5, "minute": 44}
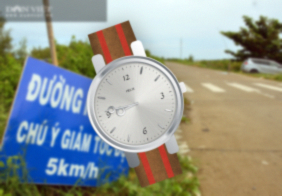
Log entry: {"hour": 8, "minute": 46}
